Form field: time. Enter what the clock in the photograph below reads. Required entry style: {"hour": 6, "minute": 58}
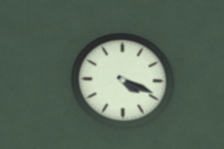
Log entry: {"hour": 4, "minute": 19}
